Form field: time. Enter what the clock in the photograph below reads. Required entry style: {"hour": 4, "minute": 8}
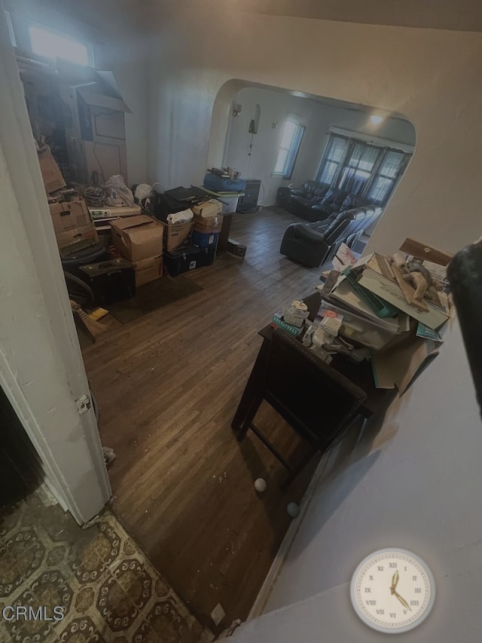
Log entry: {"hour": 12, "minute": 23}
